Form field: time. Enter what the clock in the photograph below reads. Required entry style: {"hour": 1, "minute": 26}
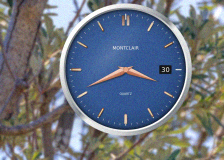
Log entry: {"hour": 3, "minute": 41}
